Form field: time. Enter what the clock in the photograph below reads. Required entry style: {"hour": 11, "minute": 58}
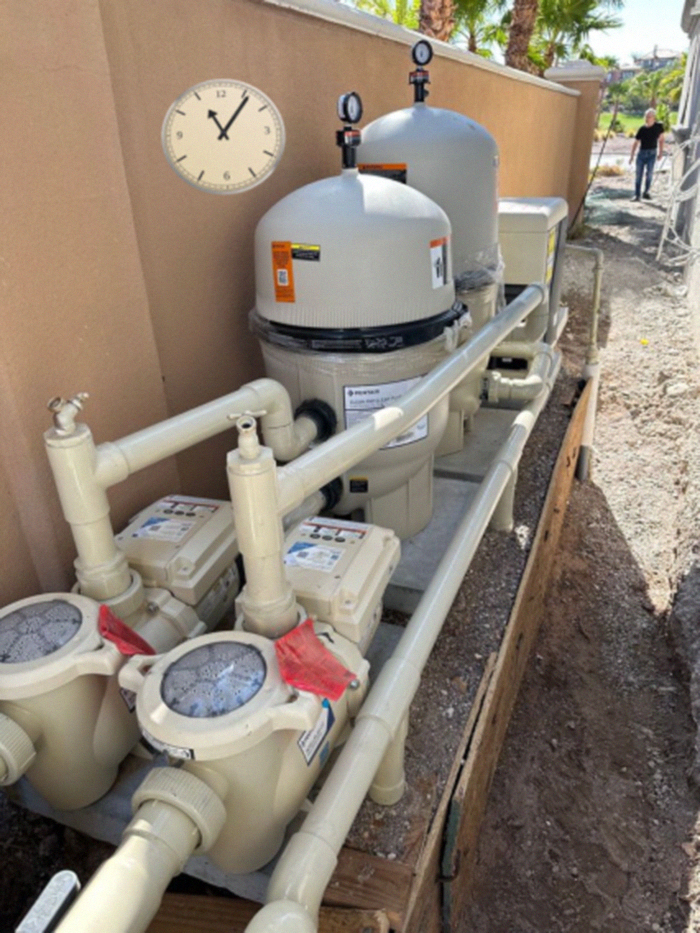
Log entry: {"hour": 11, "minute": 6}
